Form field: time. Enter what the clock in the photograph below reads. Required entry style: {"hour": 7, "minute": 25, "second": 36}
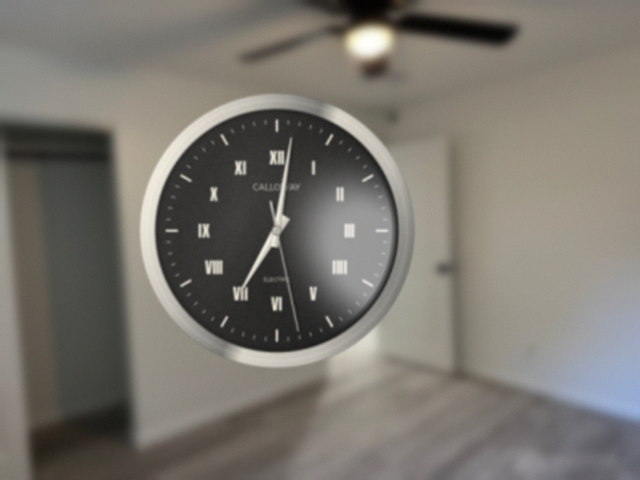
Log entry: {"hour": 7, "minute": 1, "second": 28}
